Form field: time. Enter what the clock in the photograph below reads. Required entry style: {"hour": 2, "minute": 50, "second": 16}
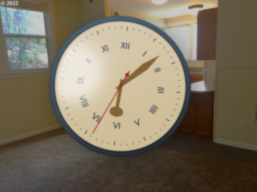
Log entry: {"hour": 6, "minute": 7, "second": 34}
